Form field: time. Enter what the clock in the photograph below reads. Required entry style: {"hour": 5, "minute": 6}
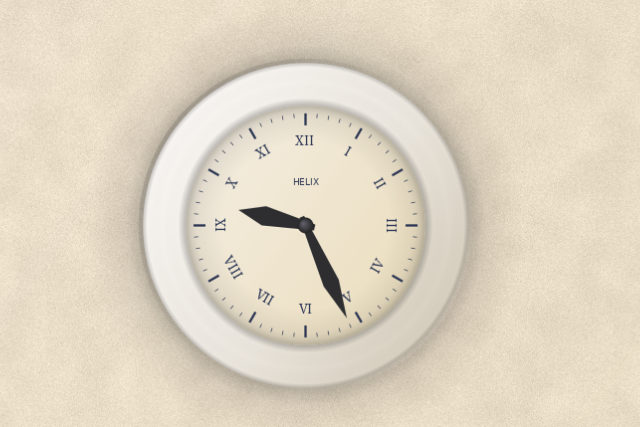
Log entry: {"hour": 9, "minute": 26}
